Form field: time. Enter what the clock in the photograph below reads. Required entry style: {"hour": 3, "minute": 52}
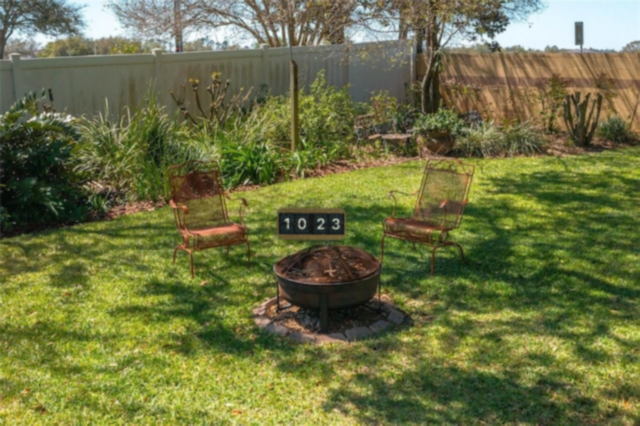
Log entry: {"hour": 10, "minute": 23}
